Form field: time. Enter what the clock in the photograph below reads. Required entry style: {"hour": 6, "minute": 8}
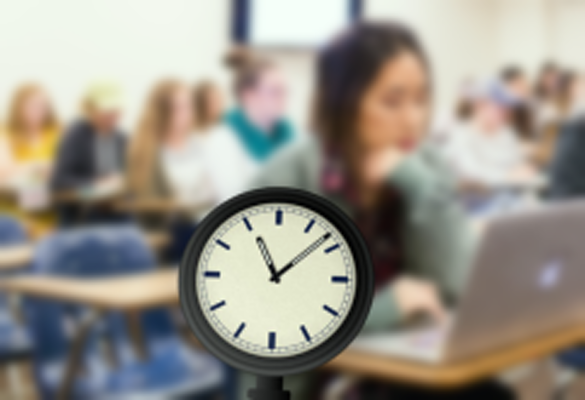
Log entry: {"hour": 11, "minute": 8}
